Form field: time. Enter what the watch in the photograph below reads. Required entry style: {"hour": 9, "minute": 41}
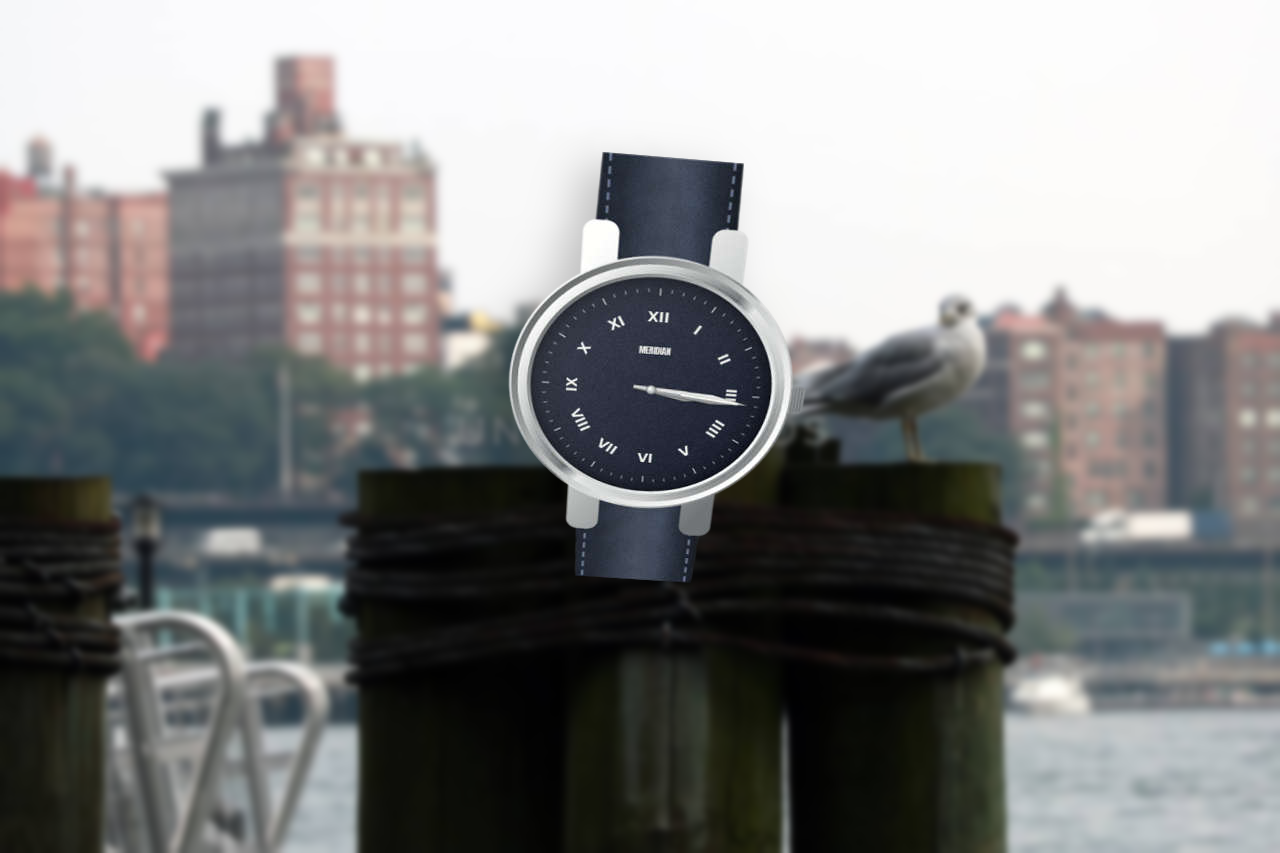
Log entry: {"hour": 3, "minute": 16}
